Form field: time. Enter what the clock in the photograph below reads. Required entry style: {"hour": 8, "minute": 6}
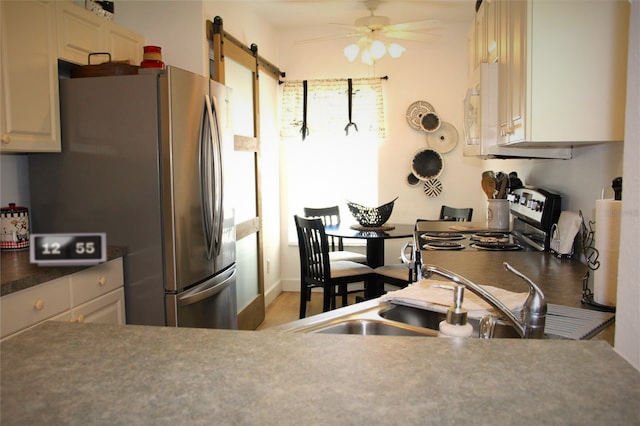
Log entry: {"hour": 12, "minute": 55}
